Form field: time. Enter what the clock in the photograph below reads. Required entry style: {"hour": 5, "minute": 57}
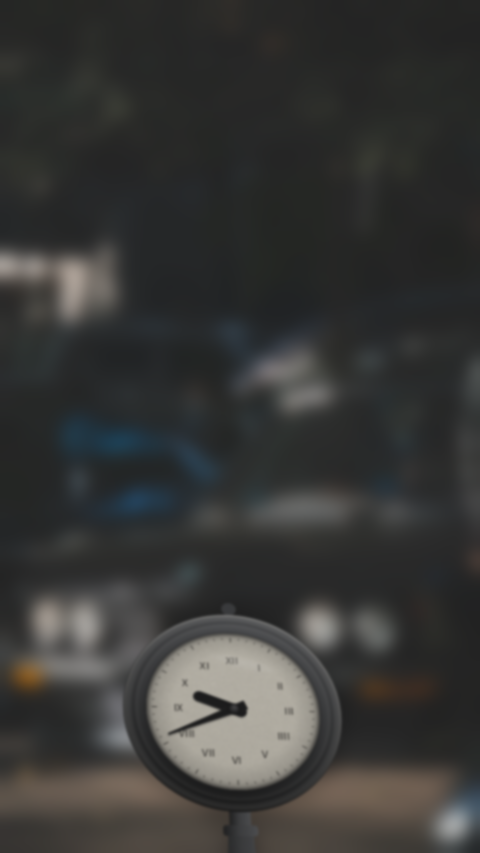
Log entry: {"hour": 9, "minute": 41}
